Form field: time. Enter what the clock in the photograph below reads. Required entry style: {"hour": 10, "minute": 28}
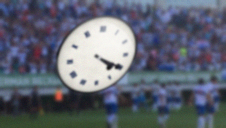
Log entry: {"hour": 4, "minute": 20}
